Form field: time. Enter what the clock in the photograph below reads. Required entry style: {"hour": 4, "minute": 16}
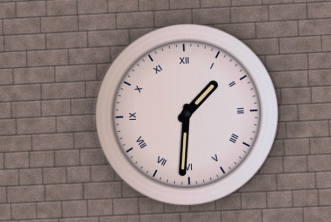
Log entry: {"hour": 1, "minute": 31}
